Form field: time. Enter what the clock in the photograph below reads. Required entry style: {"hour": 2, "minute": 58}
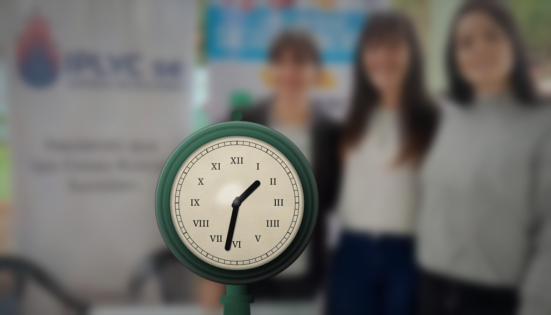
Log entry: {"hour": 1, "minute": 32}
